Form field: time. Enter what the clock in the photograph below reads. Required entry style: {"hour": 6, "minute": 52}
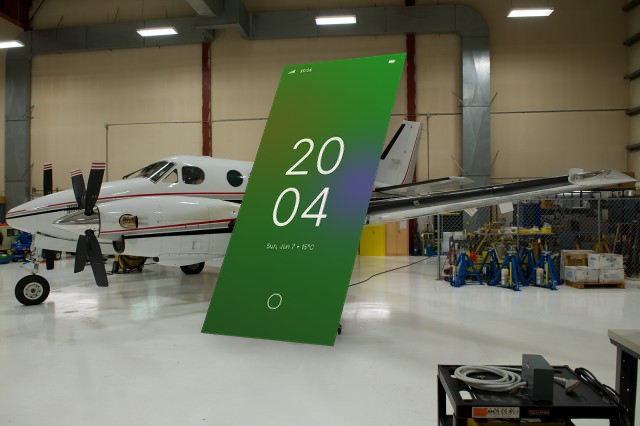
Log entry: {"hour": 20, "minute": 4}
